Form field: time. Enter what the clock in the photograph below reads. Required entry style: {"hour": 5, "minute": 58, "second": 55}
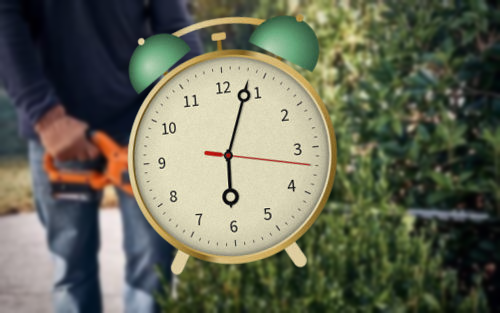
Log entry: {"hour": 6, "minute": 3, "second": 17}
